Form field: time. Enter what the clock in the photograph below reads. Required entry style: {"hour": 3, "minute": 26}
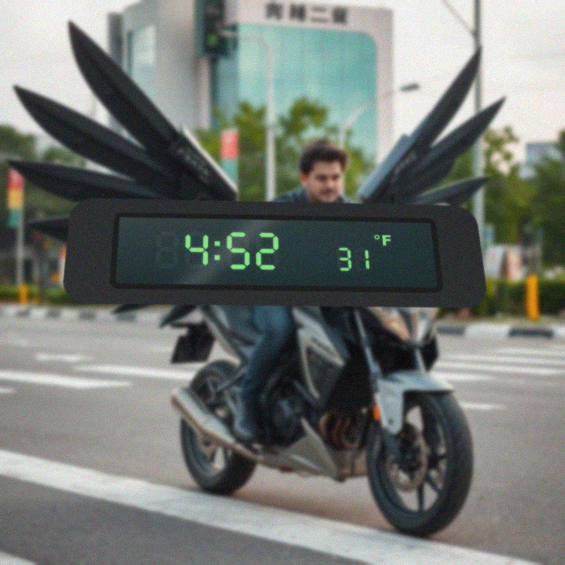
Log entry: {"hour": 4, "minute": 52}
